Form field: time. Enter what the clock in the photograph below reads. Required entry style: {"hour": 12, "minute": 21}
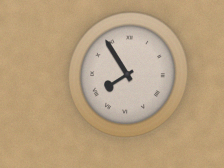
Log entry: {"hour": 7, "minute": 54}
